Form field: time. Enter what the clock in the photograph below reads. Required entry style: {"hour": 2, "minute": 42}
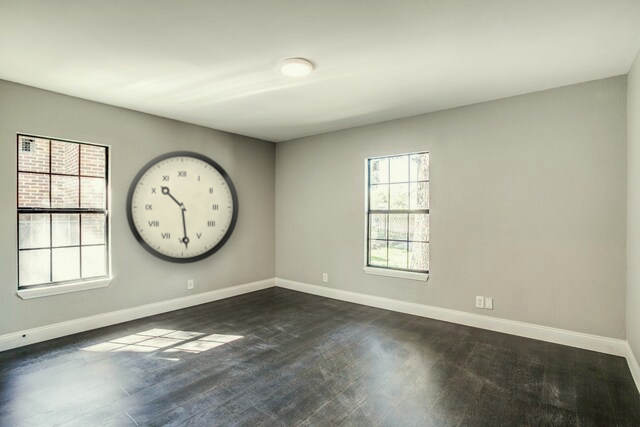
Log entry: {"hour": 10, "minute": 29}
